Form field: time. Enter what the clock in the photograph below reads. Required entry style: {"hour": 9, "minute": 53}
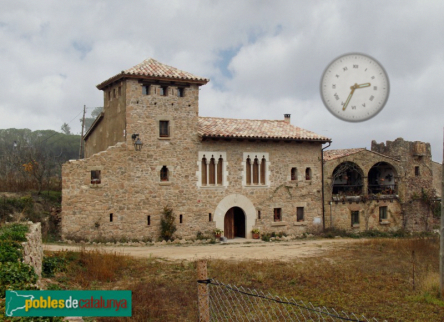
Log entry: {"hour": 2, "minute": 34}
